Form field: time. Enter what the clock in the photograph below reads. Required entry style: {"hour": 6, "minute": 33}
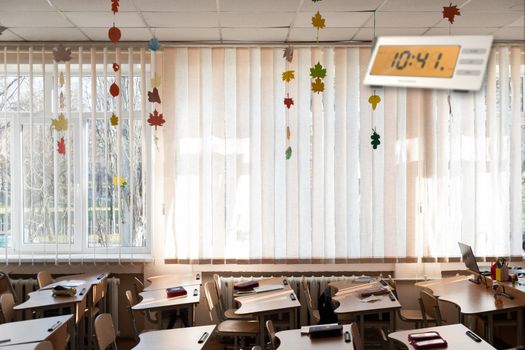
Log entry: {"hour": 10, "minute": 41}
